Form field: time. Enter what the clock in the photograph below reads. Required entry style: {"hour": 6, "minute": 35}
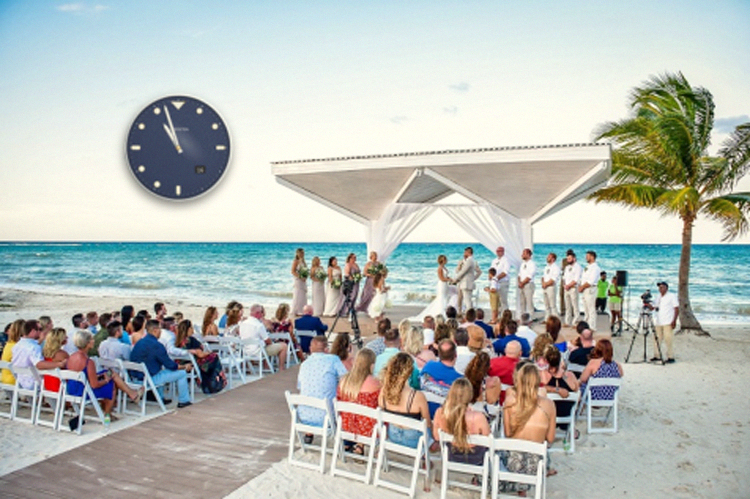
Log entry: {"hour": 10, "minute": 57}
